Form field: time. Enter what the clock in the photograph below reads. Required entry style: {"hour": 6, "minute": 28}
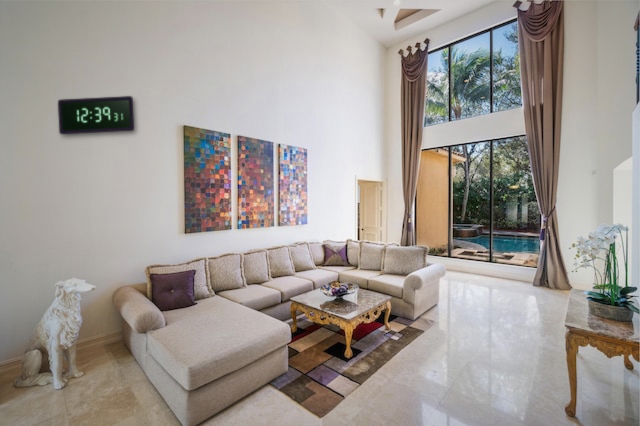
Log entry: {"hour": 12, "minute": 39}
